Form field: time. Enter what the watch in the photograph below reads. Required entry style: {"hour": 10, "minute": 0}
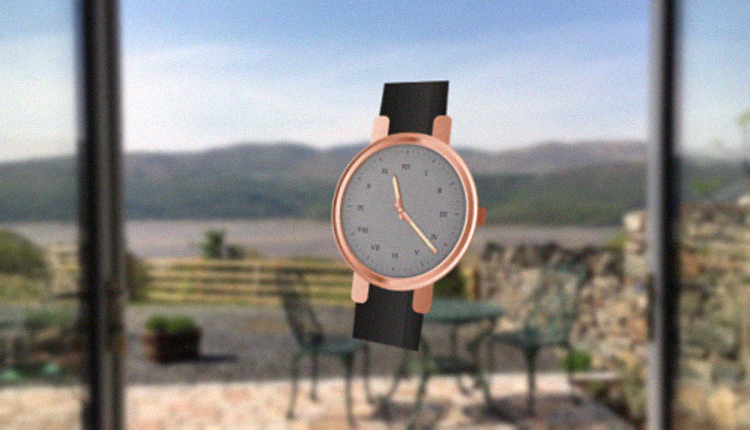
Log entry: {"hour": 11, "minute": 22}
